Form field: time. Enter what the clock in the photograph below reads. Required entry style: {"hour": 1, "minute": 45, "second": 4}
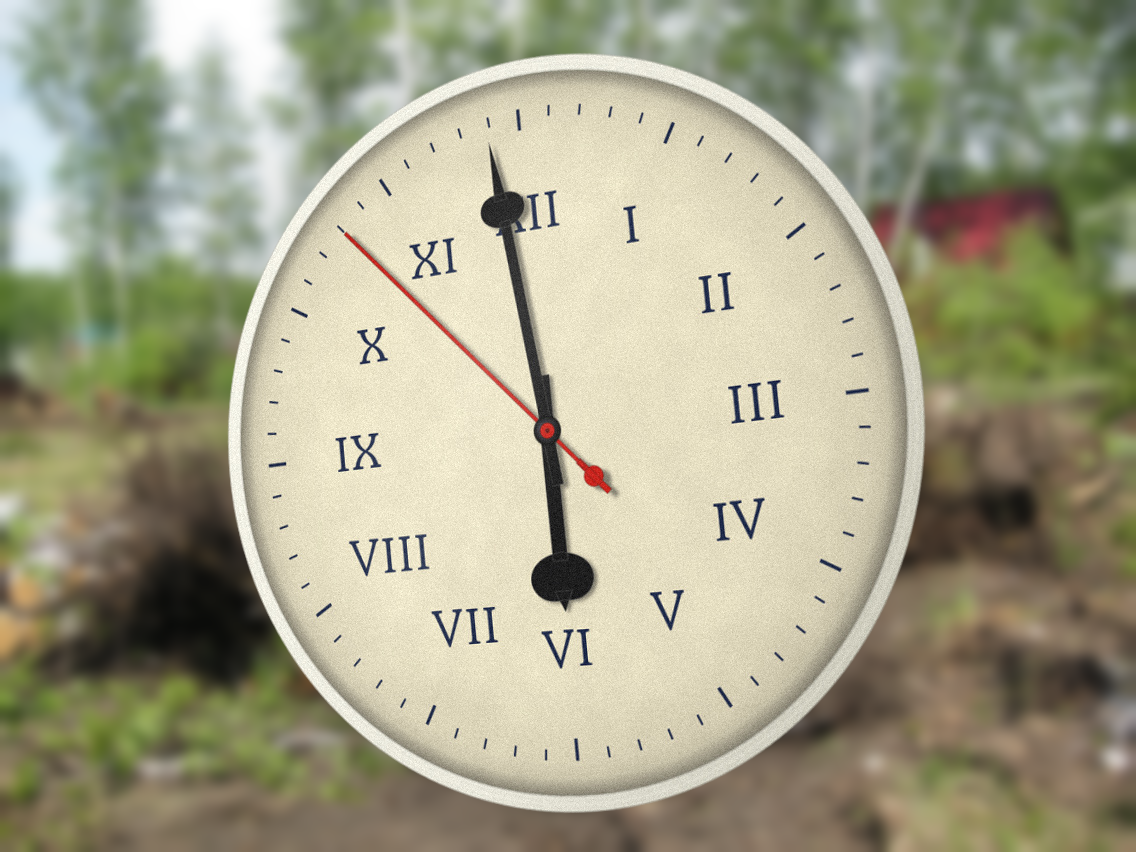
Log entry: {"hour": 5, "minute": 58, "second": 53}
